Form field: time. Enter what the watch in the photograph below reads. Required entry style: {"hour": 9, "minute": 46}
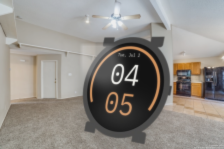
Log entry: {"hour": 4, "minute": 5}
